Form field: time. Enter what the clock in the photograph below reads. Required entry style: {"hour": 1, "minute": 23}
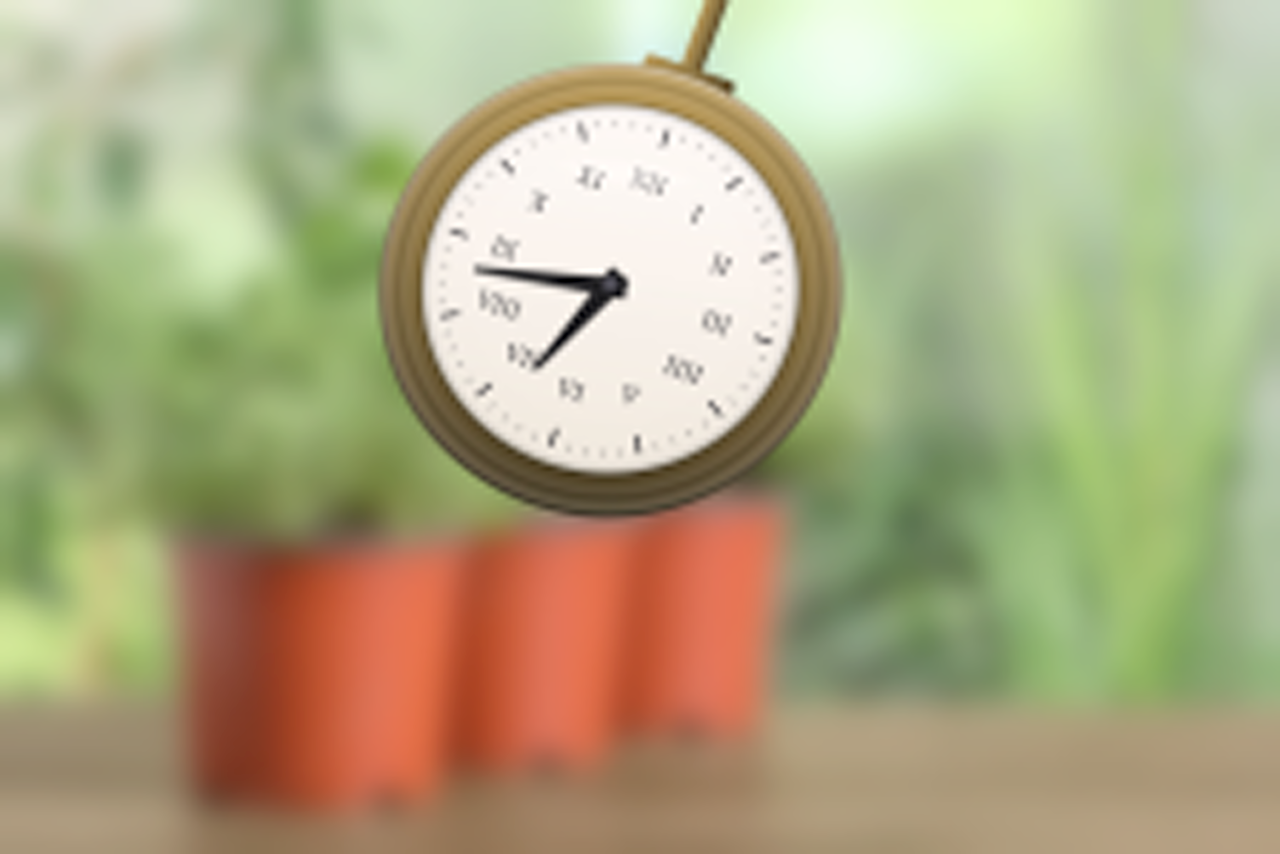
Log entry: {"hour": 6, "minute": 43}
